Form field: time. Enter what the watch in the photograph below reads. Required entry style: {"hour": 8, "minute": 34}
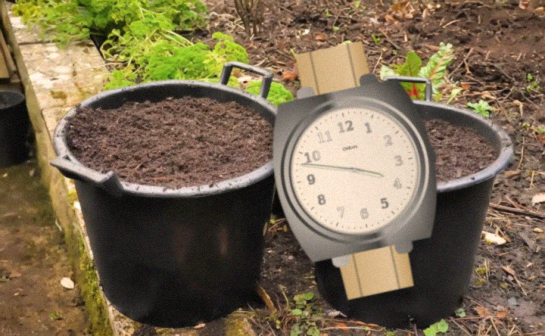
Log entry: {"hour": 3, "minute": 48}
